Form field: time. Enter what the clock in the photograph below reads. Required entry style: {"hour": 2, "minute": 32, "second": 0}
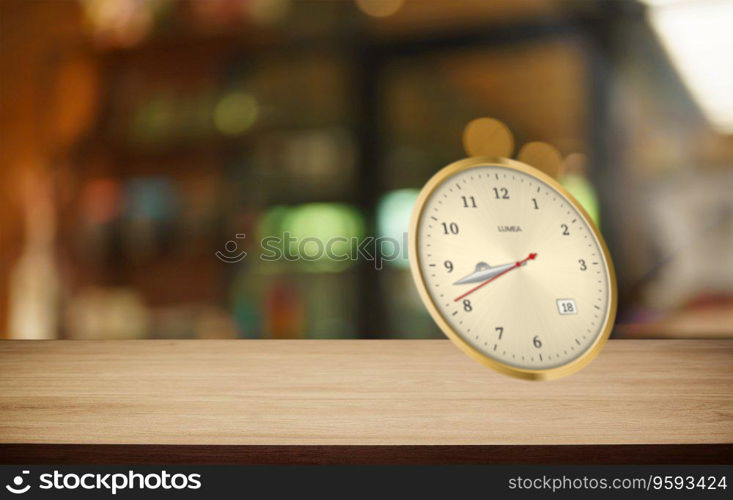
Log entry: {"hour": 8, "minute": 42, "second": 41}
